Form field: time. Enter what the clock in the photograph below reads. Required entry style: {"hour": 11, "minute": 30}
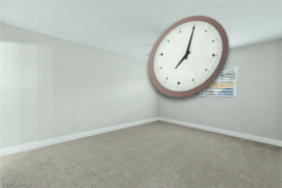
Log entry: {"hour": 7, "minute": 0}
